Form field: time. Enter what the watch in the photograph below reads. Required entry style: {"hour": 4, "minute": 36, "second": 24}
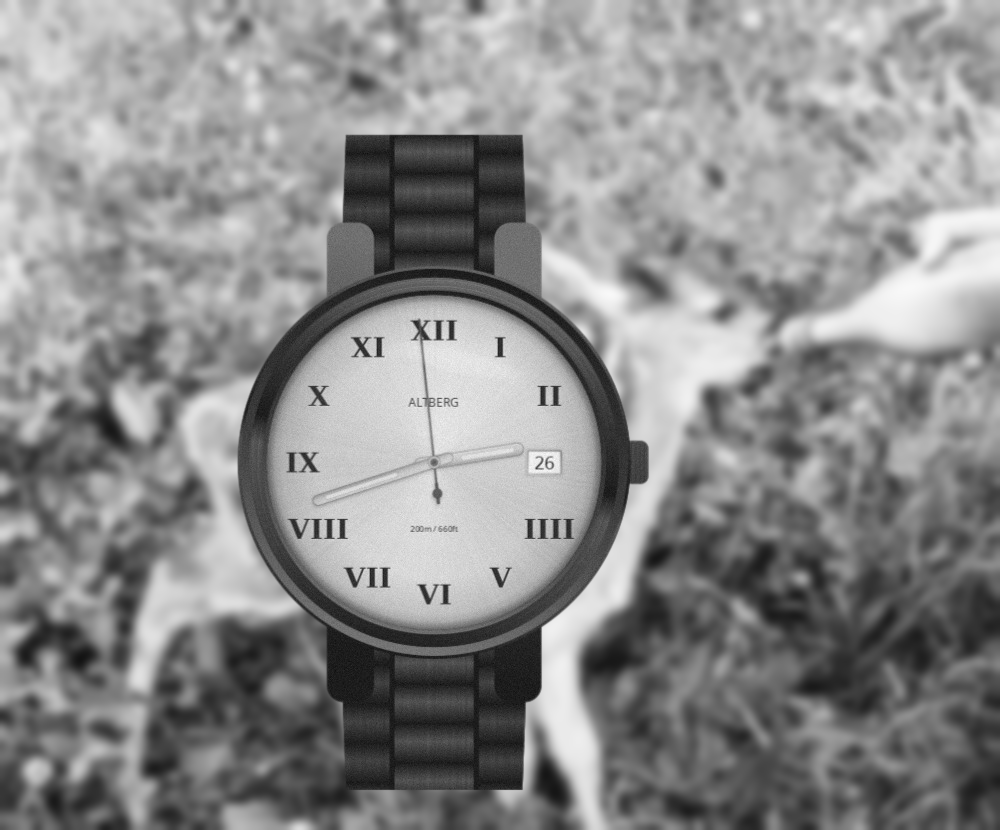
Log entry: {"hour": 2, "minute": 41, "second": 59}
